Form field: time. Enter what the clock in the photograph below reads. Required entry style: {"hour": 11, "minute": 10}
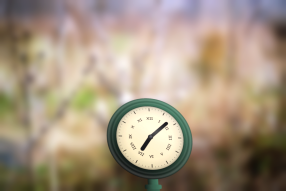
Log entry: {"hour": 7, "minute": 8}
